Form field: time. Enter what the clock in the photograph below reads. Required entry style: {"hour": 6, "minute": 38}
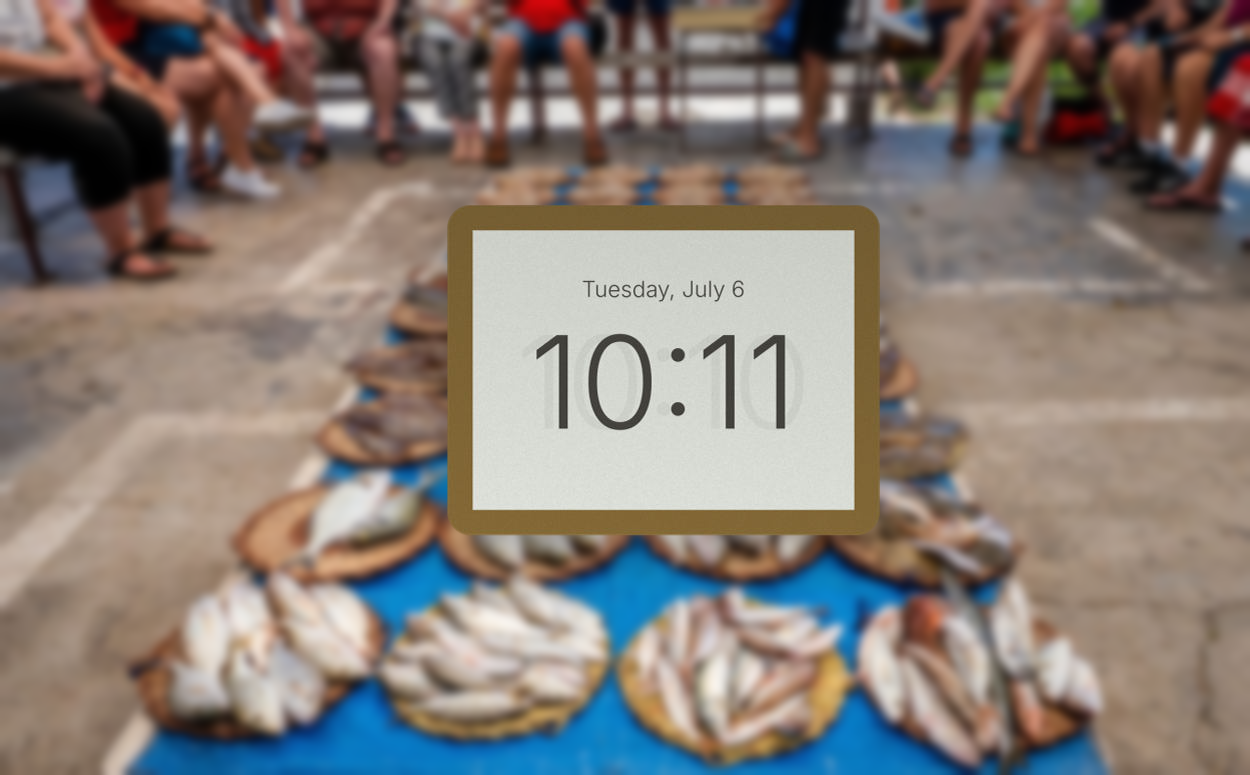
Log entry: {"hour": 10, "minute": 11}
